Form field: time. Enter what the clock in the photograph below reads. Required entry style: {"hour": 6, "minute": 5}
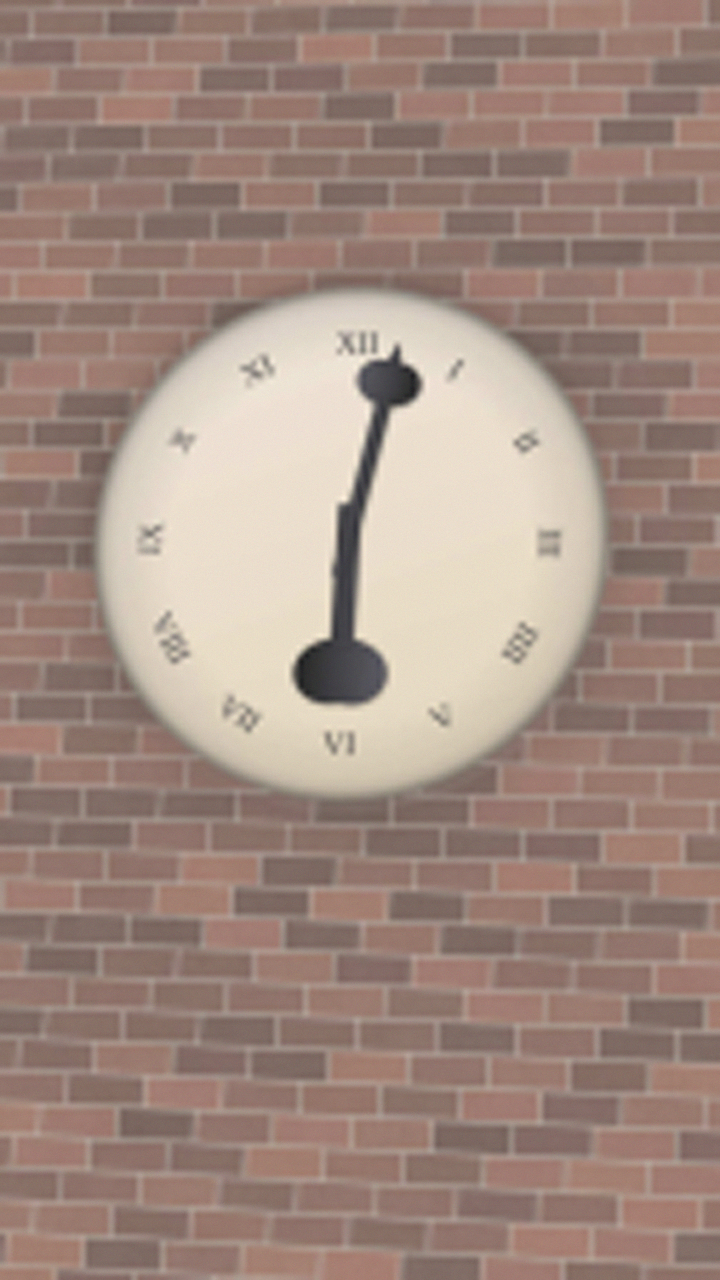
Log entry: {"hour": 6, "minute": 2}
